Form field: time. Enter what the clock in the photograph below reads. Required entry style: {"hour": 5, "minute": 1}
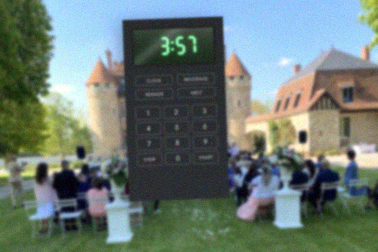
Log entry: {"hour": 3, "minute": 57}
